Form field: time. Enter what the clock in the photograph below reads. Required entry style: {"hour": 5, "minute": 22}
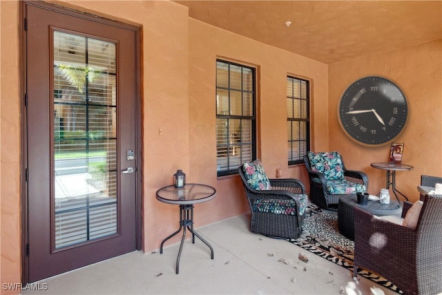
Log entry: {"hour": 4, "minute": 44}
